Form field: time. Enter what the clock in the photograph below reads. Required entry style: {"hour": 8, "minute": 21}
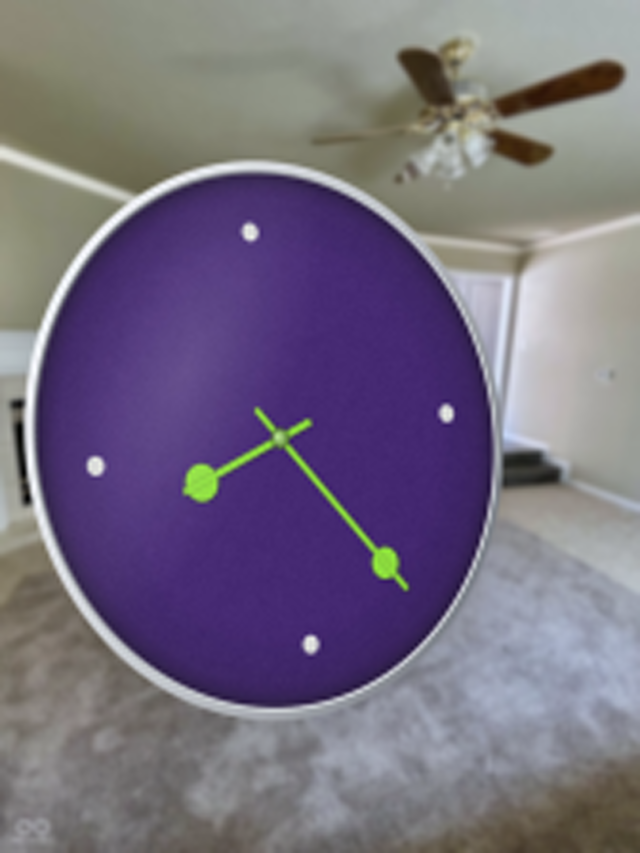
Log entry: {"hour": 8, "minute": 24}
